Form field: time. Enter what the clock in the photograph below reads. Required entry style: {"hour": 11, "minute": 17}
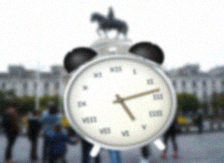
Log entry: {"hour": 5, "minute": 13}
